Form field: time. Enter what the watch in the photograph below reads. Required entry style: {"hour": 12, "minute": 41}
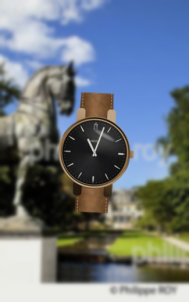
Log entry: {"hour": 11, "minute": 3}
